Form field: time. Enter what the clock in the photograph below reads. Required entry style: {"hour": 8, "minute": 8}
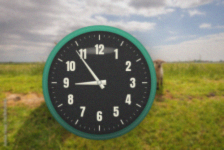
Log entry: {"hour": 8, "minute": 54}
